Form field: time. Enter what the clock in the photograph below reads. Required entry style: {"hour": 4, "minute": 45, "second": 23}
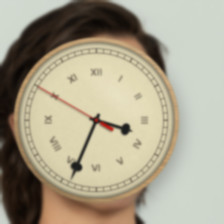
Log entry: {"hour": 3, "minute": 33, "second": 50}
